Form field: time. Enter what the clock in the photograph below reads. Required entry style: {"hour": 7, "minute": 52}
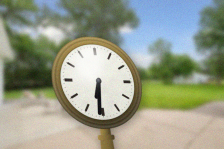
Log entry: {"hour": 6, "minute": 31}
